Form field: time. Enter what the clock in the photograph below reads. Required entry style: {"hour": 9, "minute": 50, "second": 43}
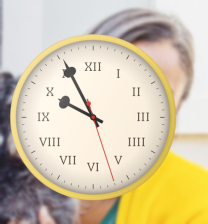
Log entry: {"hour": 9, "minute": 55, "second": 27}
